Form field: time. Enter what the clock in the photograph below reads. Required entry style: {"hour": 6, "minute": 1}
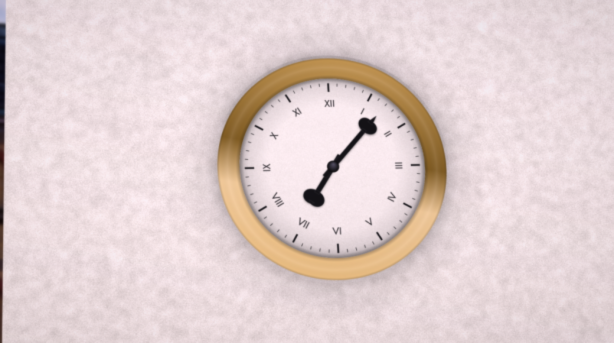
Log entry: {"hour": 7, "minute": 7}
